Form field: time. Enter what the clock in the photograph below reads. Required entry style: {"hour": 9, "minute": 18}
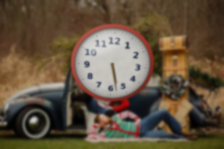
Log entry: {"hour": 5, "minute": 28}
